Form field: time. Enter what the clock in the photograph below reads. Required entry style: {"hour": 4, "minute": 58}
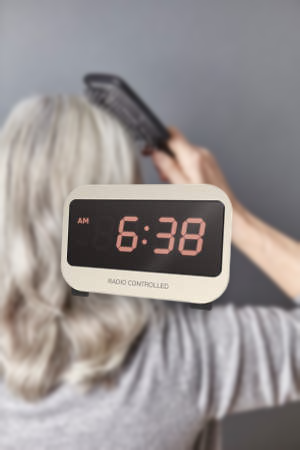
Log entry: {"hour": 6, "minute": 38}
